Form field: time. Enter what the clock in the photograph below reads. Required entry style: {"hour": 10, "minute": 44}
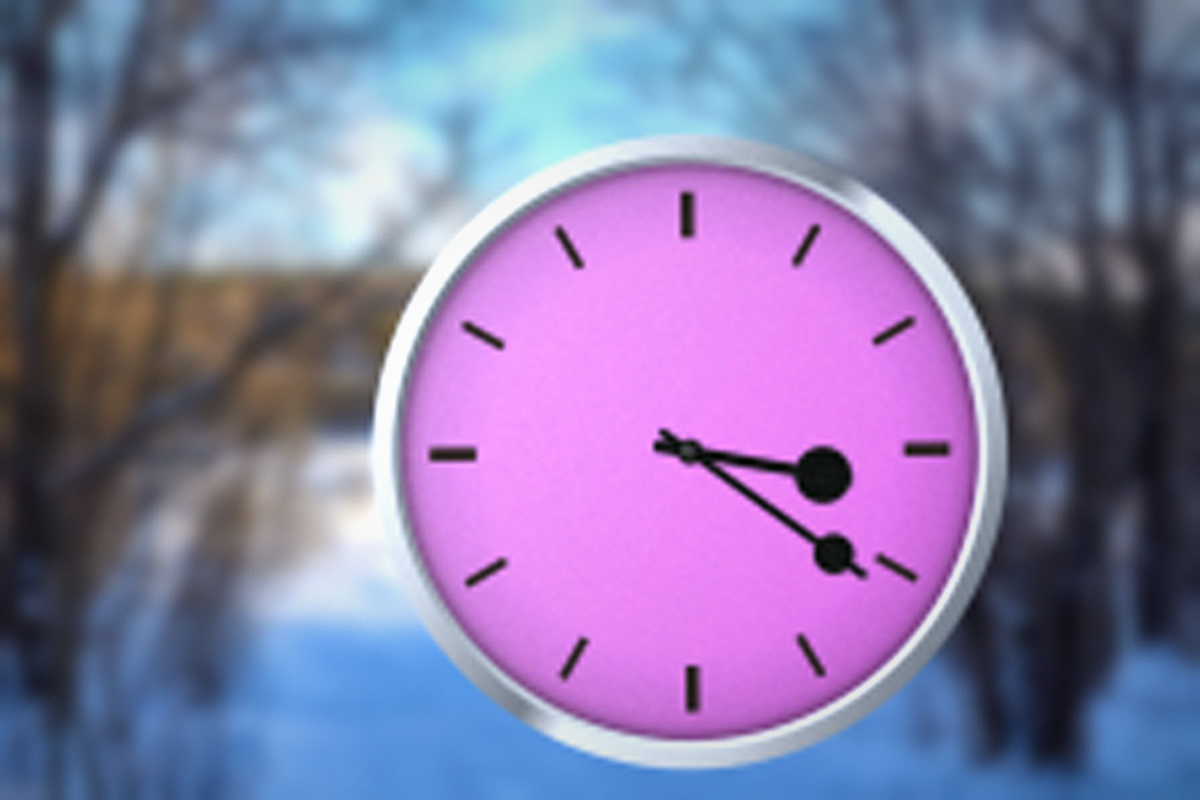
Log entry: {"hour": 3, "minute": 21}
